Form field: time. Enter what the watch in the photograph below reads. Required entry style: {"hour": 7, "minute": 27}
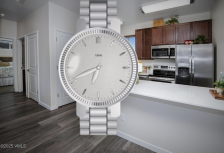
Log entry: {"hour": 6, "minute": 41}
